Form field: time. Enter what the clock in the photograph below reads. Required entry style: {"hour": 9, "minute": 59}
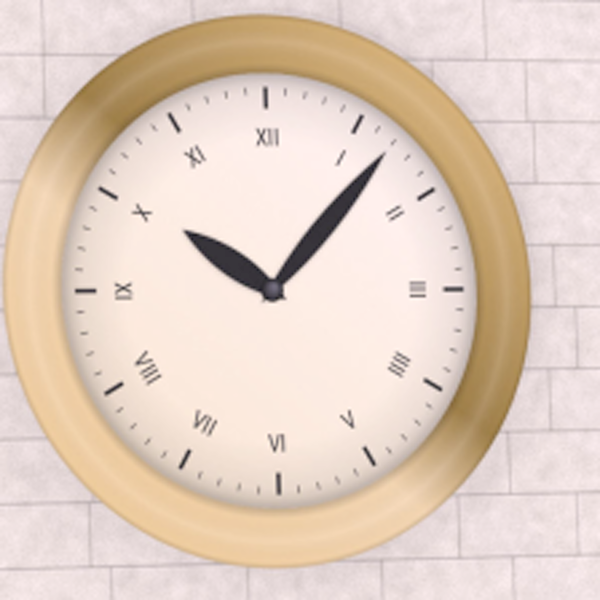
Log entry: {"hour": 10, "minute": 7}
